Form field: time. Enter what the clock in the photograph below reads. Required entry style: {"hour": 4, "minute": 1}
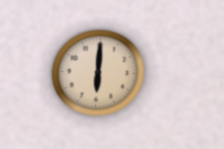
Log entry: {"hour": 6, "minute": 0}
